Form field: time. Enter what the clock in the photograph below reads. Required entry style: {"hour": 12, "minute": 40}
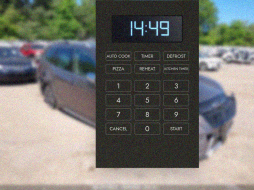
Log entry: {"hour": 14, "minute": 49}
